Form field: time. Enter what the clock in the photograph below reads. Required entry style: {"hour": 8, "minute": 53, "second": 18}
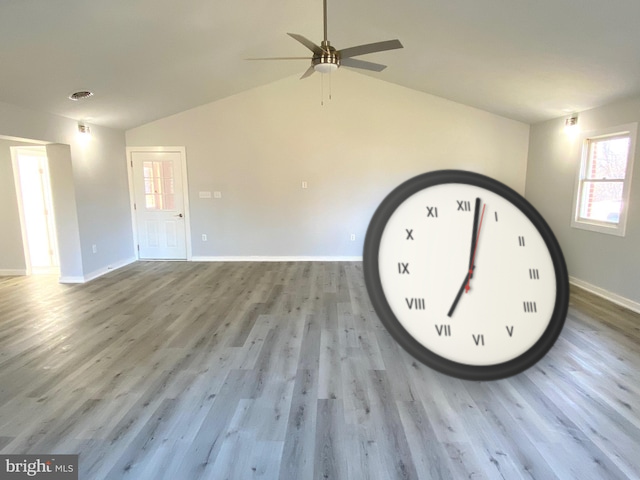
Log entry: {"hour": 7, "minute": 2, "second": 3}
